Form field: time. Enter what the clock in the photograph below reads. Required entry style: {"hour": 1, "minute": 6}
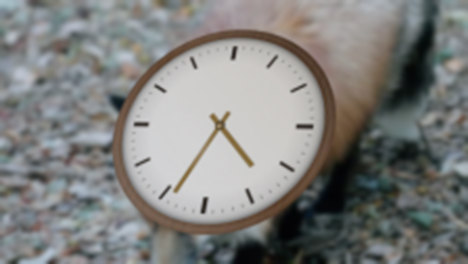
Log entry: {"hour": 4, "minute": 34}
